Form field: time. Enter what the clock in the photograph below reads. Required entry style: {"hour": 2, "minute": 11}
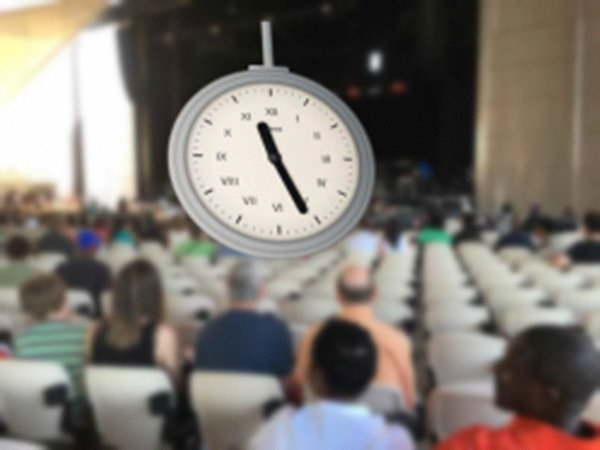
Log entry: {"hour": 11, "minute": 26}
